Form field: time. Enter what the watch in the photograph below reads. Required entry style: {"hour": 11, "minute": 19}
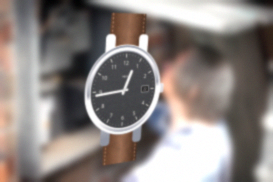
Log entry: {"hour": 12, "minute": 44}
